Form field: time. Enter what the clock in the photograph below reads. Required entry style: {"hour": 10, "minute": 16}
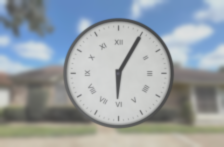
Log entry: {"hour": 6, "minute": 5}
